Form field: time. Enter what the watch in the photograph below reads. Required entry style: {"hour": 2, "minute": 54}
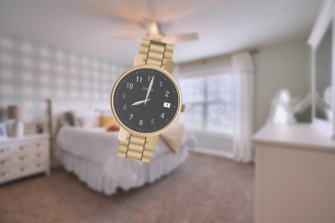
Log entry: {"hour": 8, "minute": 1}
